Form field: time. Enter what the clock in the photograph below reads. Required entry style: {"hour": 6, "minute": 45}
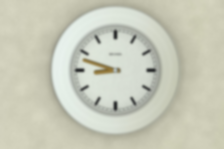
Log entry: {"hour": 8, "minute": 48}
